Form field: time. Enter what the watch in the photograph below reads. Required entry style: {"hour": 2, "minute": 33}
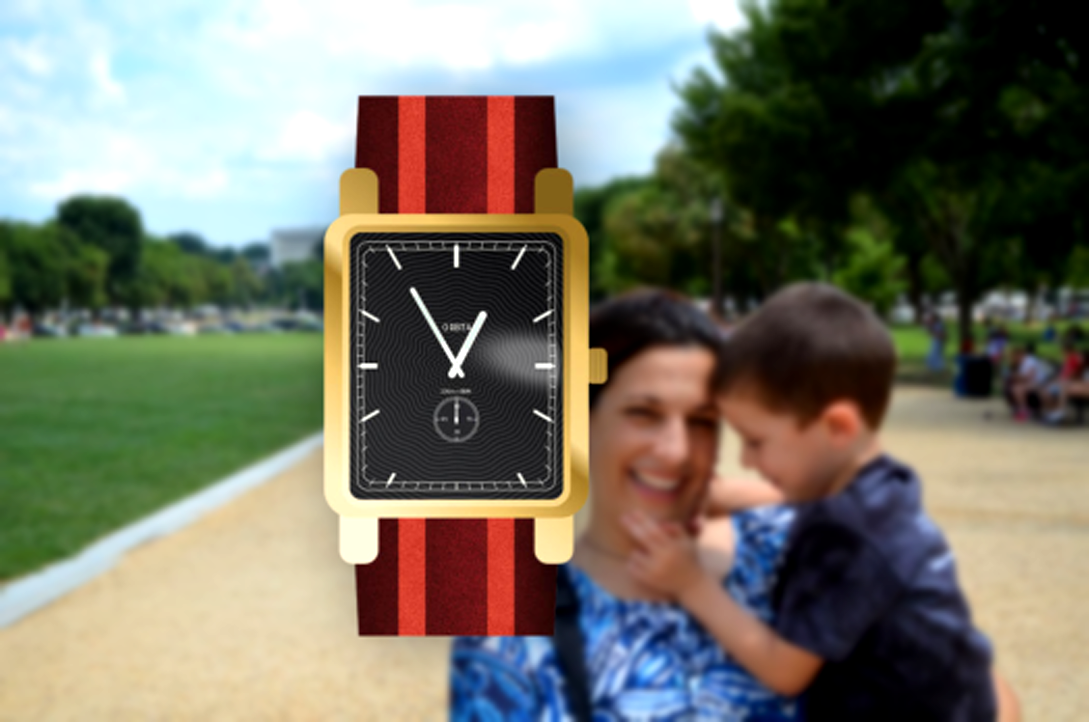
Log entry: {"hour": 12, "minute": 55}
